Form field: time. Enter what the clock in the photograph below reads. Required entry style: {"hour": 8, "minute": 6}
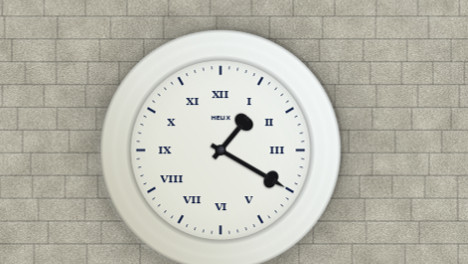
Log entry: {"hour": 1, "minute": 20}
